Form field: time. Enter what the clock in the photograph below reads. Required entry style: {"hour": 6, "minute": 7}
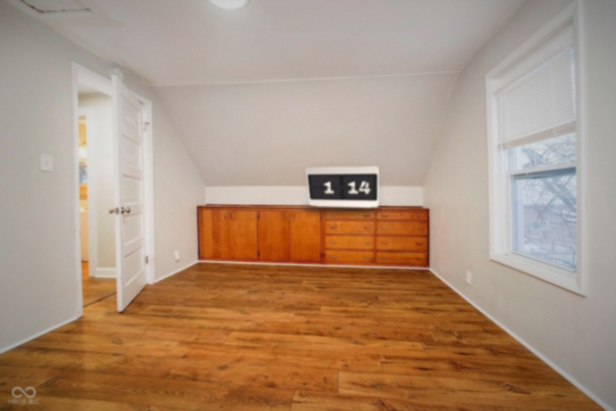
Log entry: {"hour": 1, "minute": 14}
